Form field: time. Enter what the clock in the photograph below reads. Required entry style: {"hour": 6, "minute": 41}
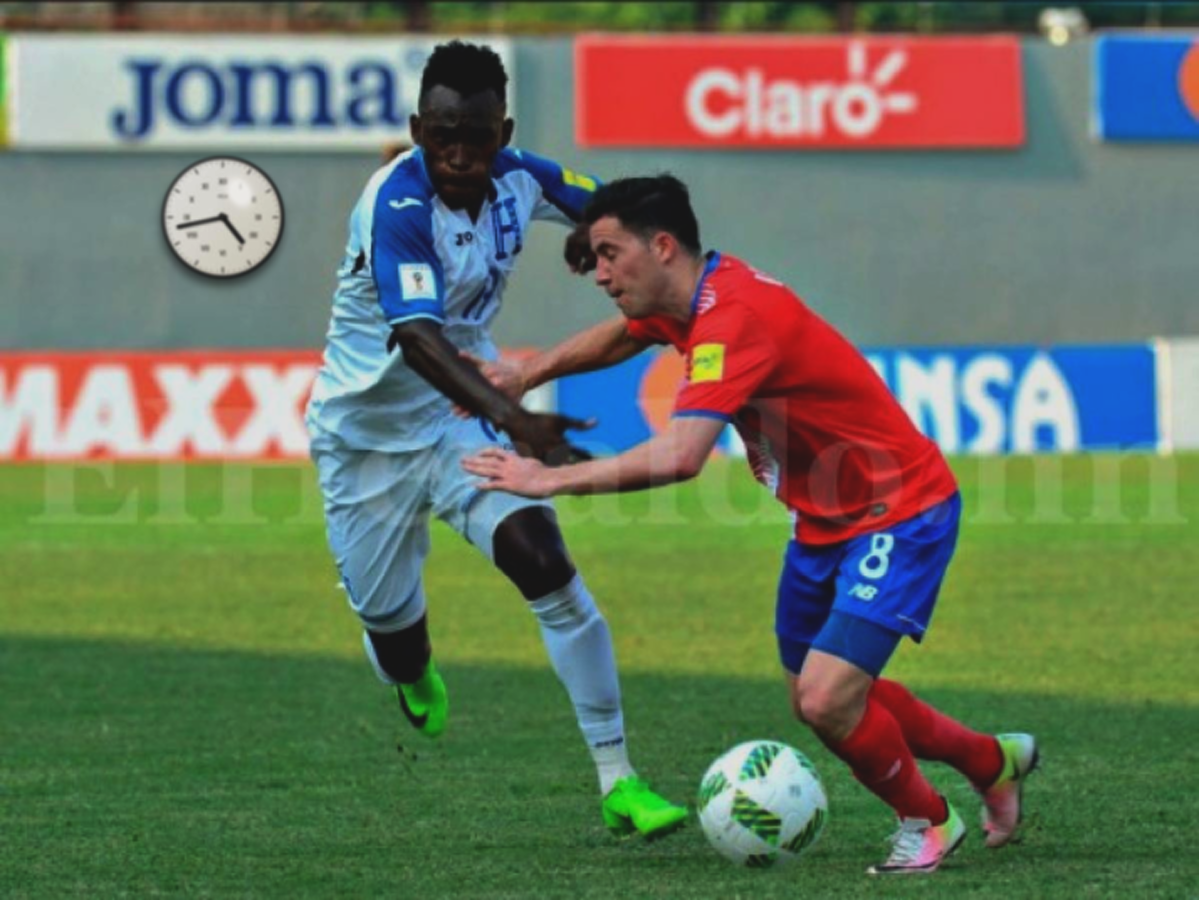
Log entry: {"hour": 4, "minute": 43}
